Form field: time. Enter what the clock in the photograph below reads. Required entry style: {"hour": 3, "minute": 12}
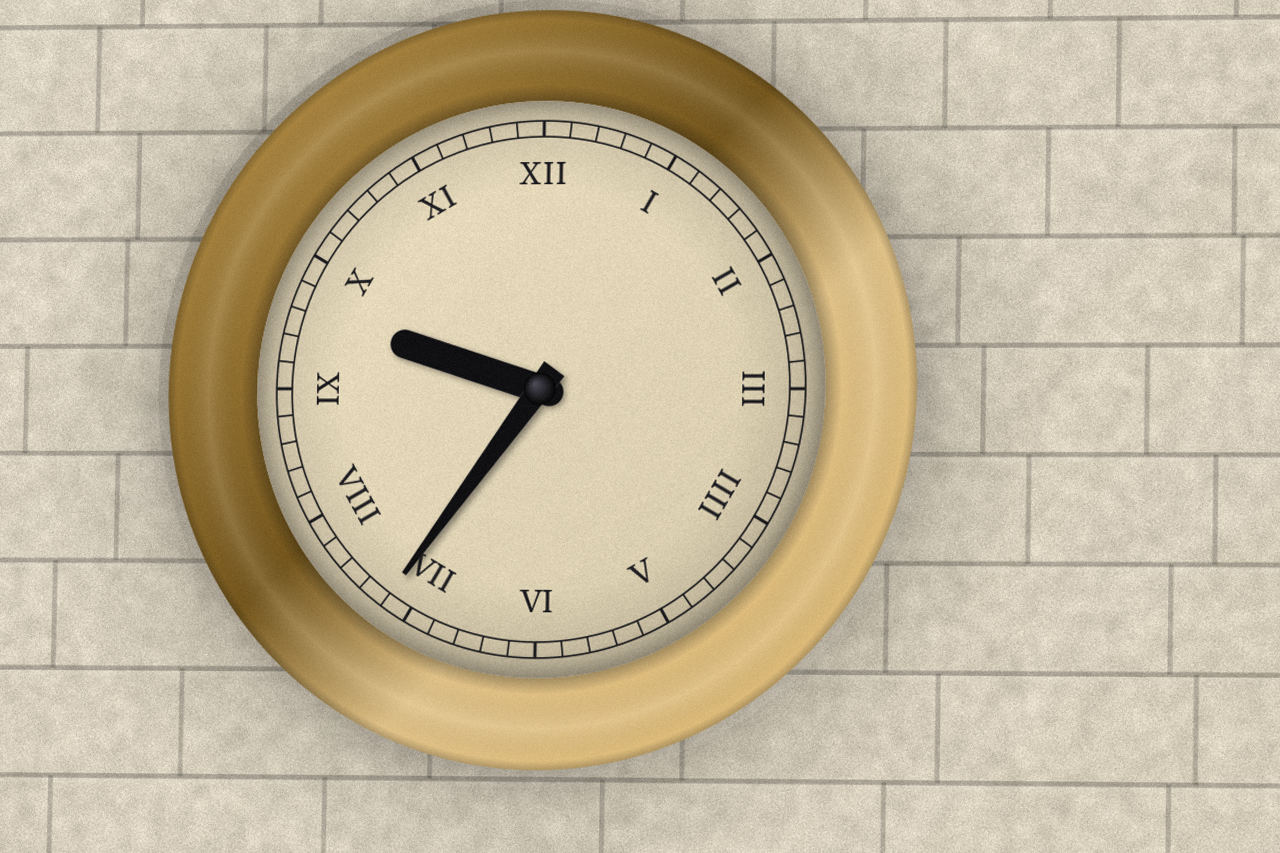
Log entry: {"hour": 9, "minute": 36}
